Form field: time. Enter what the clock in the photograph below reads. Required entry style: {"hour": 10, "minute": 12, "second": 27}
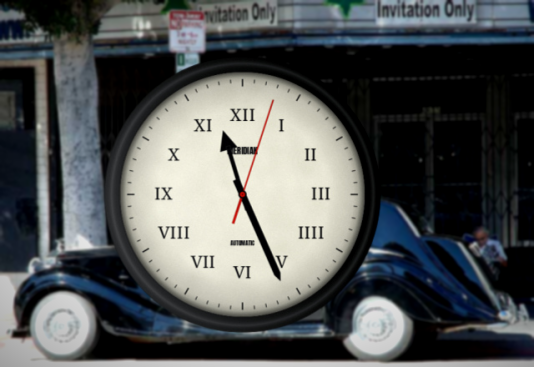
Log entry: {"hour": 11, "minute": 26, "second": 3}
